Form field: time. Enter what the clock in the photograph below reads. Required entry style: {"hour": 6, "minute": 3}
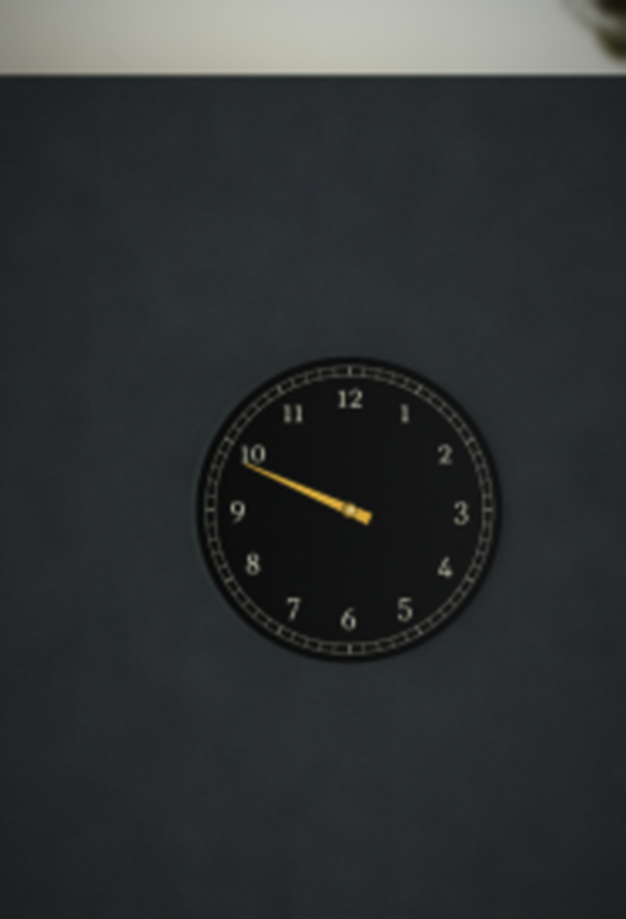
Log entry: {"hour": 9, "minute": 49}
